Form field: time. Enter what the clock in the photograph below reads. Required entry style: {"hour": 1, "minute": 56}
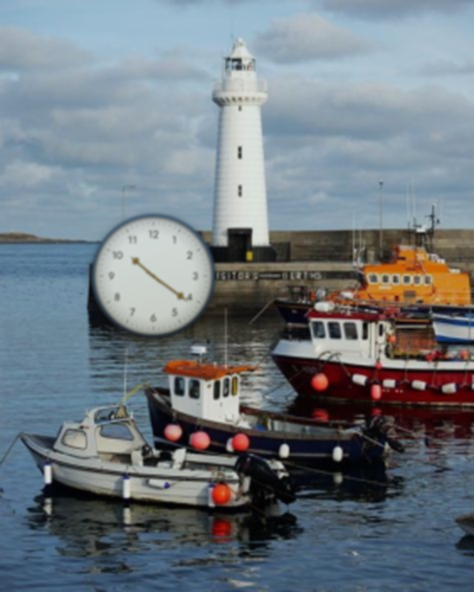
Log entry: {"hour": 10, "minute": 21}
